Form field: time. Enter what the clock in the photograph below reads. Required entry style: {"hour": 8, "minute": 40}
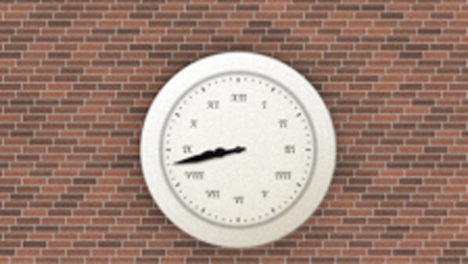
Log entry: {"hour": 8, "minute": 43}
